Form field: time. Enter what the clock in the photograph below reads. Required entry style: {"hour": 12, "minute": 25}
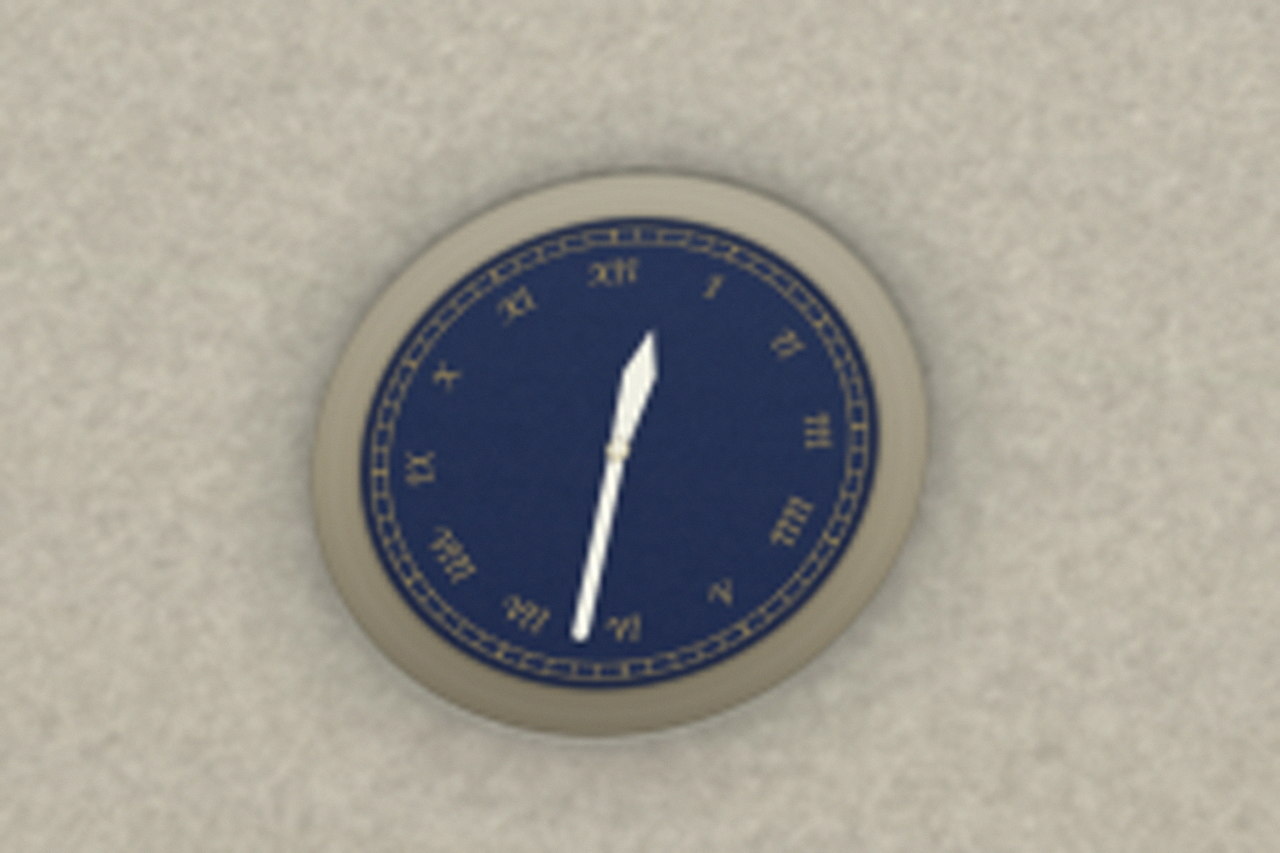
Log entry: {"hour": 12, "minute": 32}
